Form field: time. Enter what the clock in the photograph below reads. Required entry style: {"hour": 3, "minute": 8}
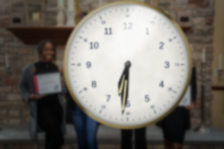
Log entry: {"hour": 6, "minute": 31}
